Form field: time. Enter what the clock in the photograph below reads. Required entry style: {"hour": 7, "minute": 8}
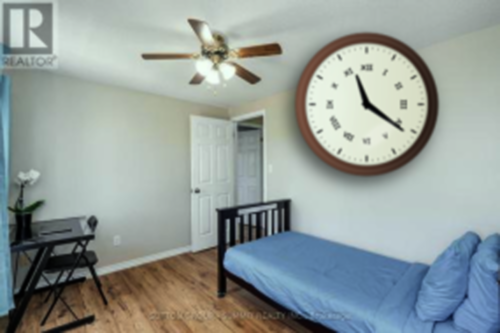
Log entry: {"hour": 11, "minute": 21}
